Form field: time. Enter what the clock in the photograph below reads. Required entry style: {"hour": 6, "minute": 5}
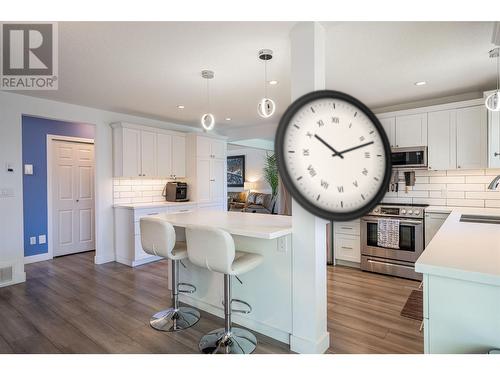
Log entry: {"hour": 10, "minute": 12}
